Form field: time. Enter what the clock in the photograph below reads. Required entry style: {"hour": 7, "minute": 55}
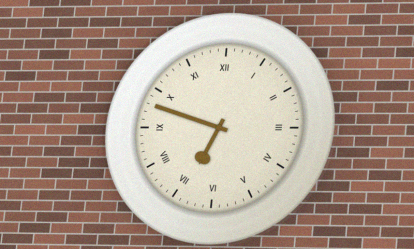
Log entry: {"hour": 6, "minute": 48}
